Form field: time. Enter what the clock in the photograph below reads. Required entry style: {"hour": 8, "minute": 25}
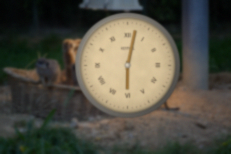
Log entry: {"hour": 6, "minute": 2}
